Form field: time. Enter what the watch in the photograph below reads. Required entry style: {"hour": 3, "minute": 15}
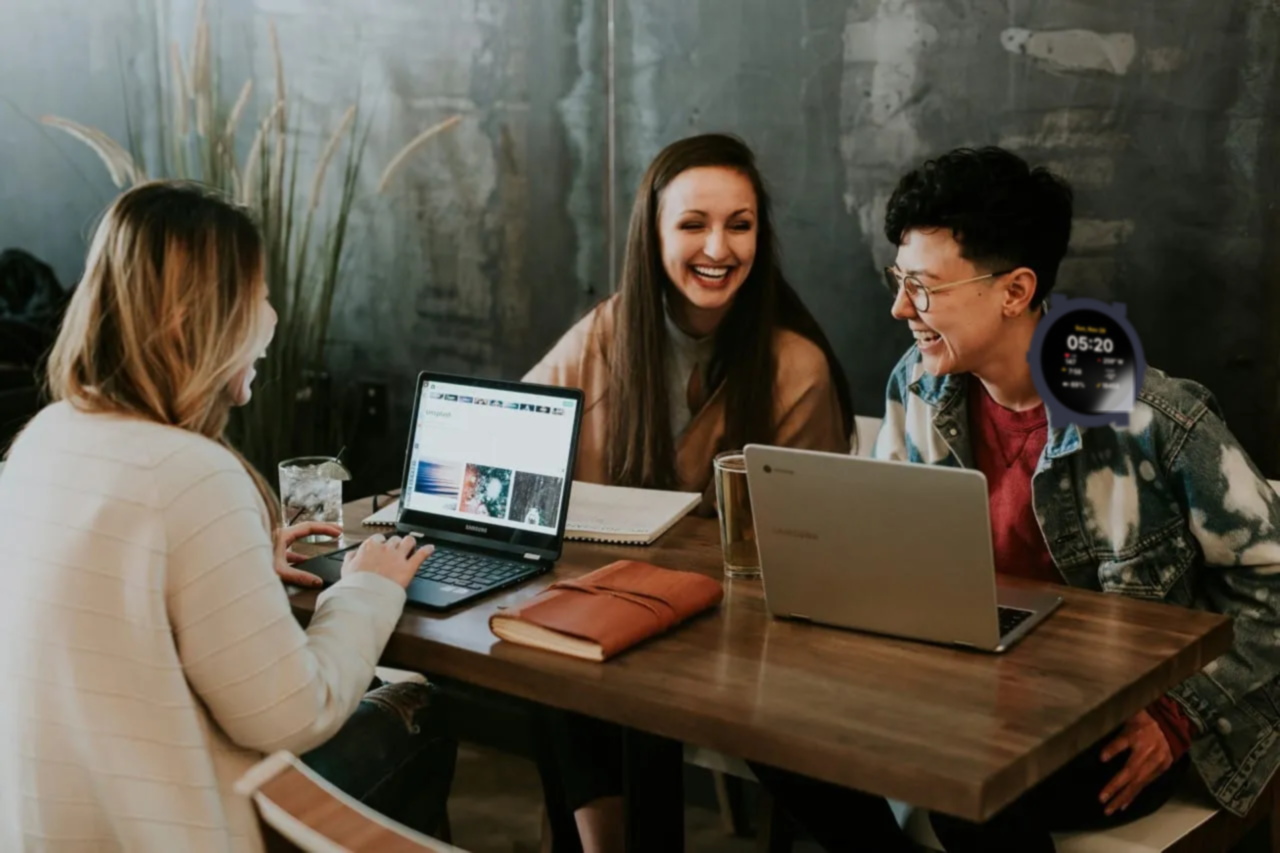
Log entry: {"hour": 5, "minute": 20}
